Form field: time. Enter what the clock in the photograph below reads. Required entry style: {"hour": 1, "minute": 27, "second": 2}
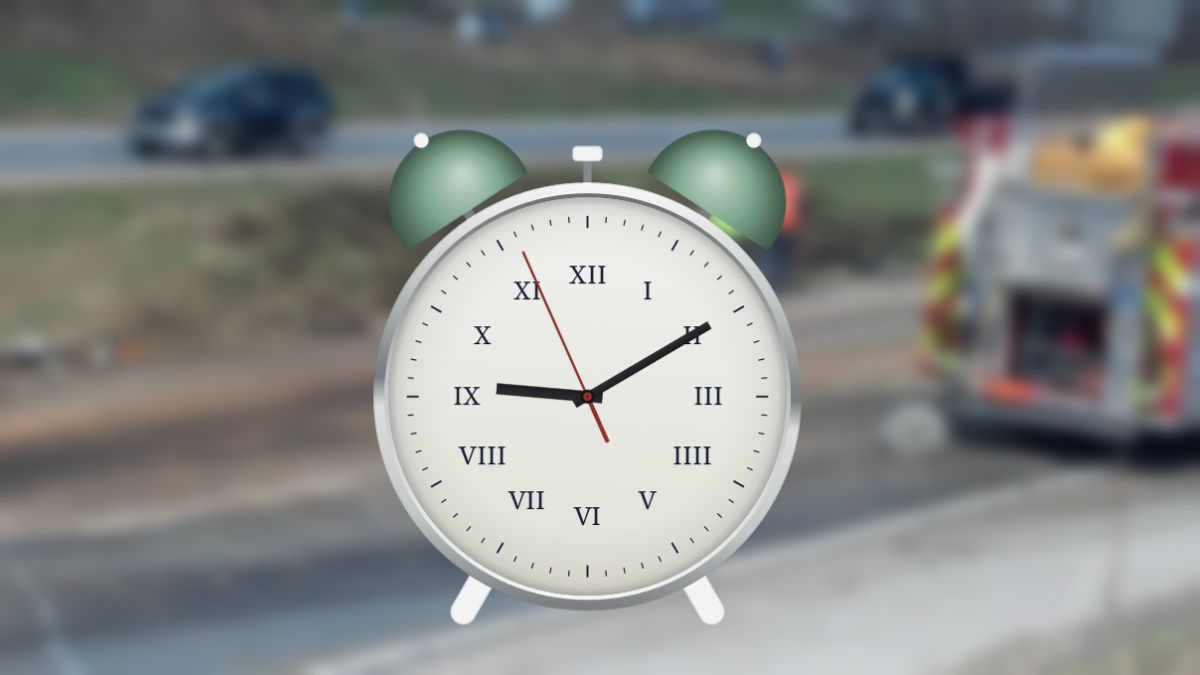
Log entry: {"hour": 9, "minute": 9, "second": 56}
